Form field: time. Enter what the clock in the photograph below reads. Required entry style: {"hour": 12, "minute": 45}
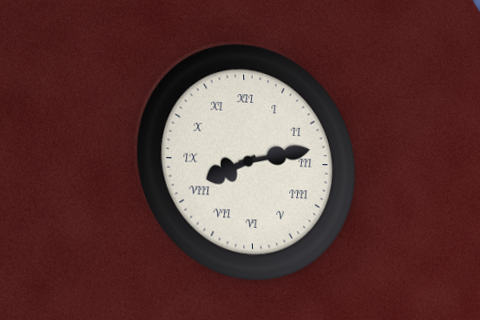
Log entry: {"hour": 8, "minute": 13}
